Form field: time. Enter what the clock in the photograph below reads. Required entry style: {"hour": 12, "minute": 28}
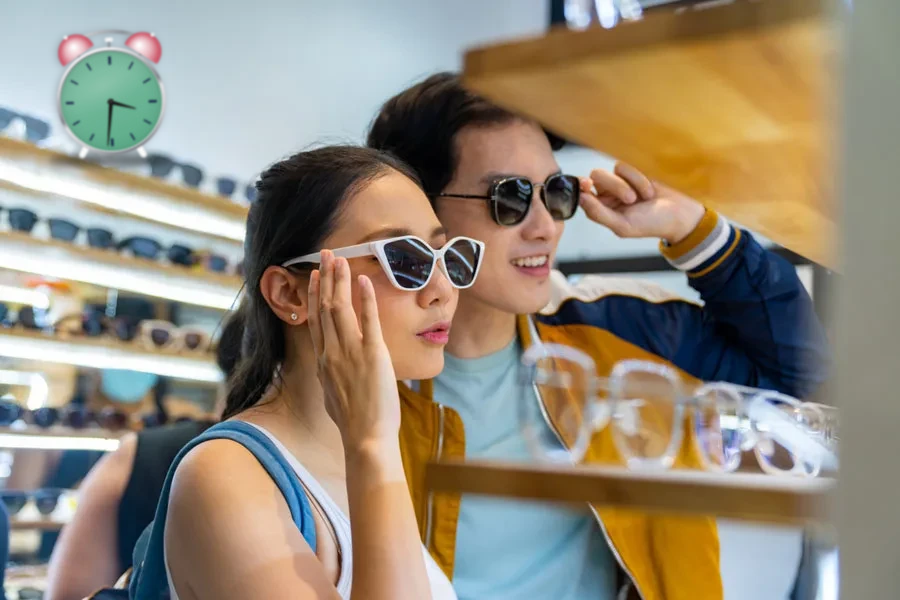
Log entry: {"hour": 3, "minute": 31}
